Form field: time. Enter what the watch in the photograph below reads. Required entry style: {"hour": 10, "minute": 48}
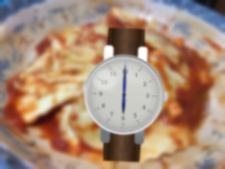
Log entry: {"hour": 6, "minute": 0}
